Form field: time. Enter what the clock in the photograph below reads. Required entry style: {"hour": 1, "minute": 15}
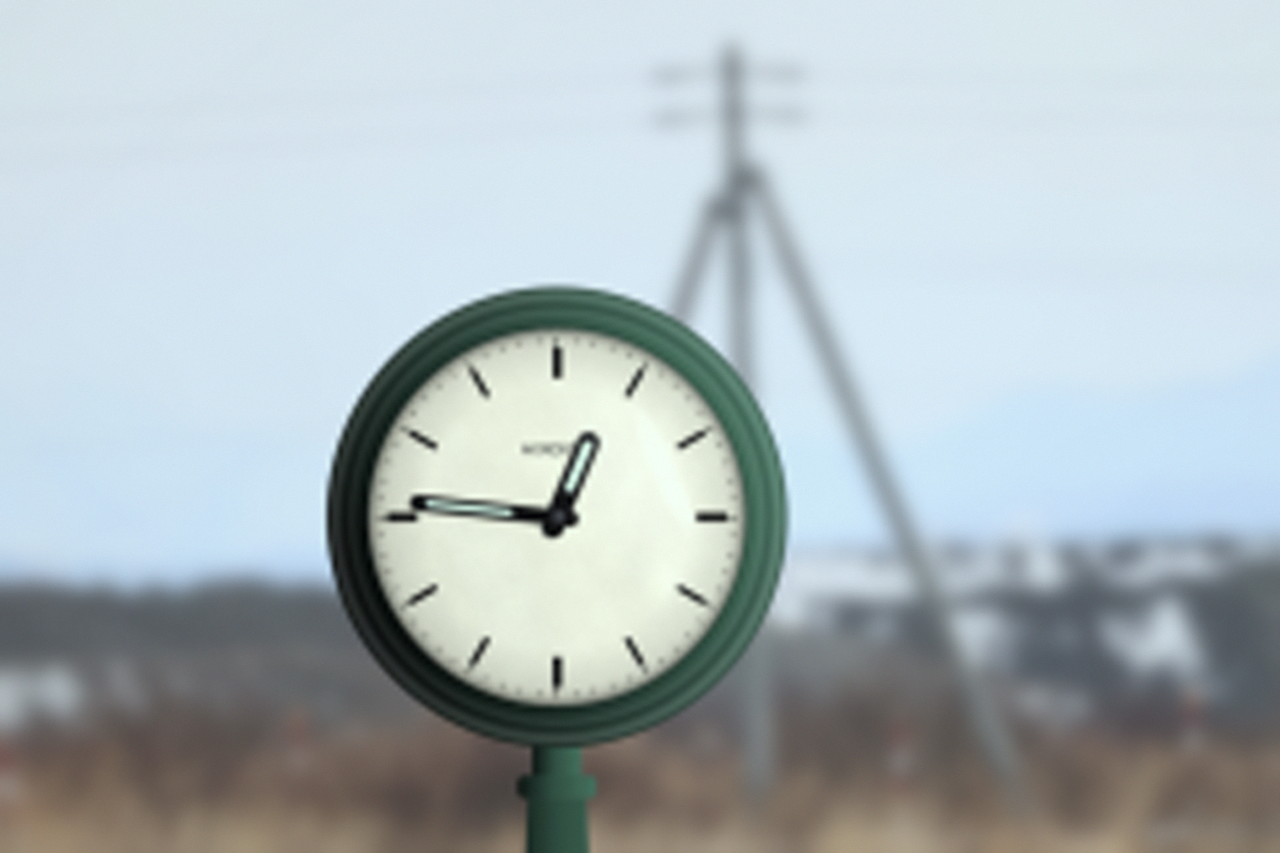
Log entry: {"hour": 12, "minute": 46}
